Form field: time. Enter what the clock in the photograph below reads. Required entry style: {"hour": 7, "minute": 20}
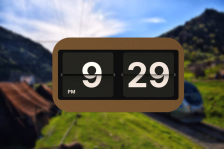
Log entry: {"hour": 9, "minute": 29}
